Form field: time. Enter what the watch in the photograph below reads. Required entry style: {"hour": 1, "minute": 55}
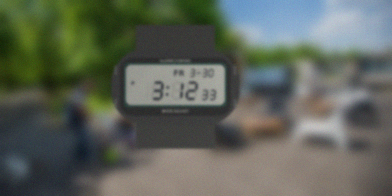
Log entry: {"hour": 3, "minute": 12}
